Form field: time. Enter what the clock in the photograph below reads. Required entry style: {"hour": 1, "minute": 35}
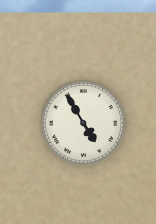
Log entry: {"hour": 4, "minute": 55}
